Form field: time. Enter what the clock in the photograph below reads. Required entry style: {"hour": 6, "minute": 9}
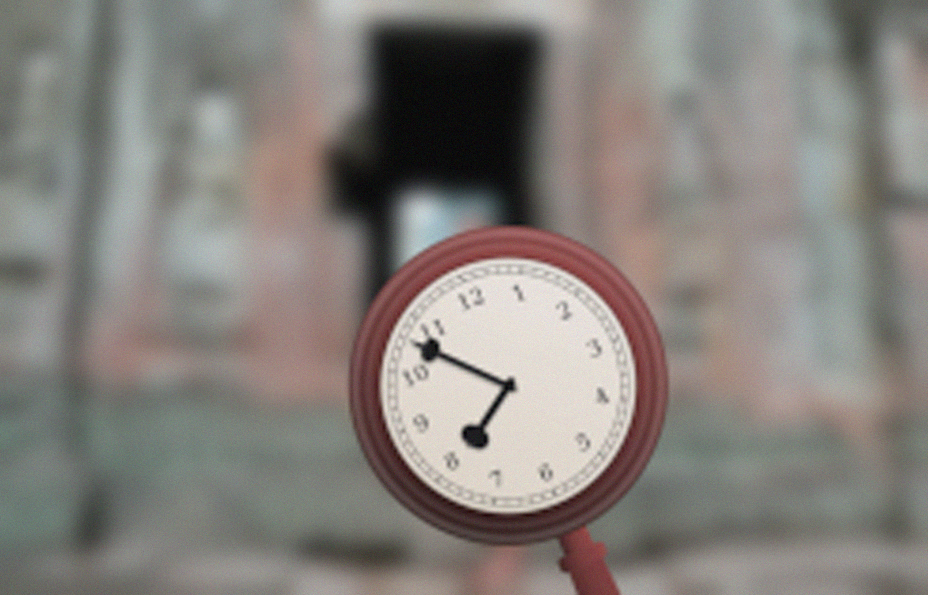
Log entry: {"hour": 7, "minute": 53}
